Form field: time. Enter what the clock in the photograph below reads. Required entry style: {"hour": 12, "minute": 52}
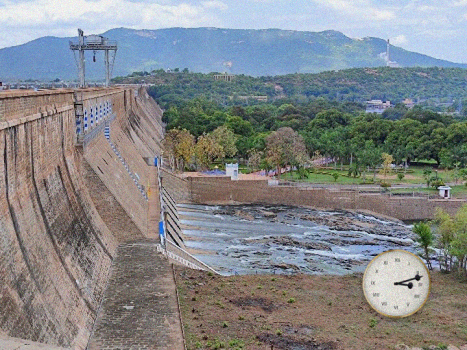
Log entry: {"hour": 3, "minute": 12}
